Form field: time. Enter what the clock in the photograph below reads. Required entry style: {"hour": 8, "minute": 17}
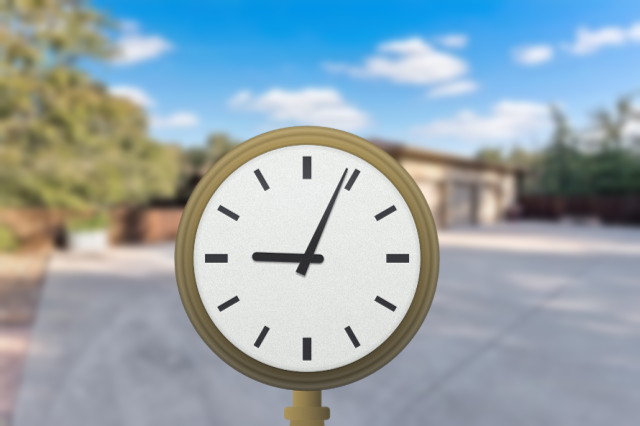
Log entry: {"hour": 9, "minute": 4}
